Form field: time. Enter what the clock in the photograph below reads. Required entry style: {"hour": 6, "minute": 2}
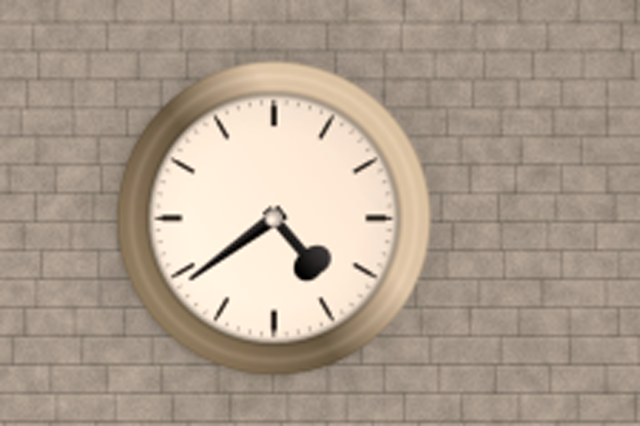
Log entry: {"hour": 4, "minute": 39}
